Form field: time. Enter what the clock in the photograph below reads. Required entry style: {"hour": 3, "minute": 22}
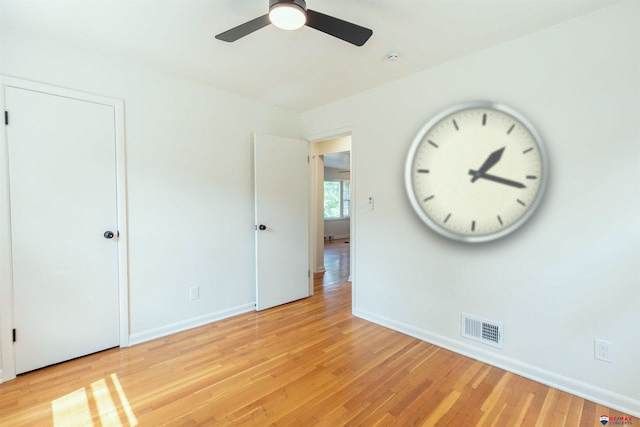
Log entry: {"hour": 1, "minute": 17}
